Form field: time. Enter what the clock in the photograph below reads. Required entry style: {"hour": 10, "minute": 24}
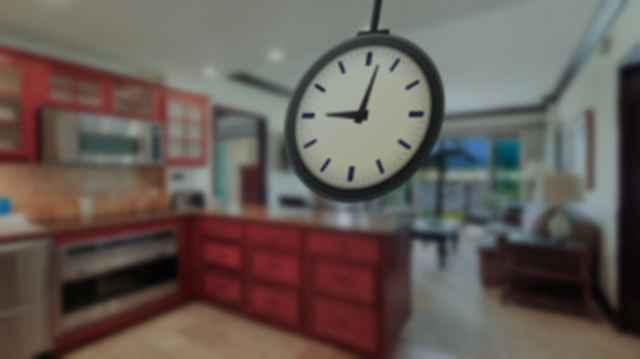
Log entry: {"hour": 9, "minute": 2}
